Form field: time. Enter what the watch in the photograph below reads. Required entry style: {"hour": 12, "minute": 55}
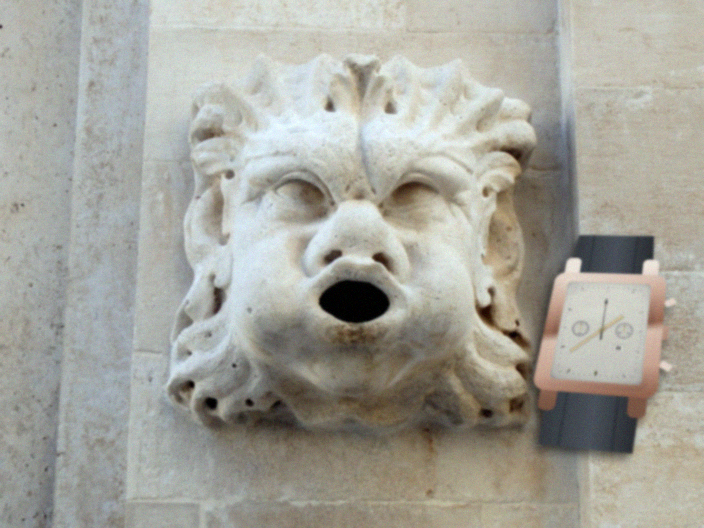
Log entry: {"hour": 1, "minute": 38}
